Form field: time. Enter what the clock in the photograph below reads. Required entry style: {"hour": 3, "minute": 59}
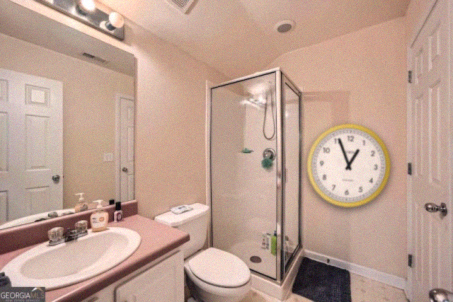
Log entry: {"hour": 12, "minute": 56}
